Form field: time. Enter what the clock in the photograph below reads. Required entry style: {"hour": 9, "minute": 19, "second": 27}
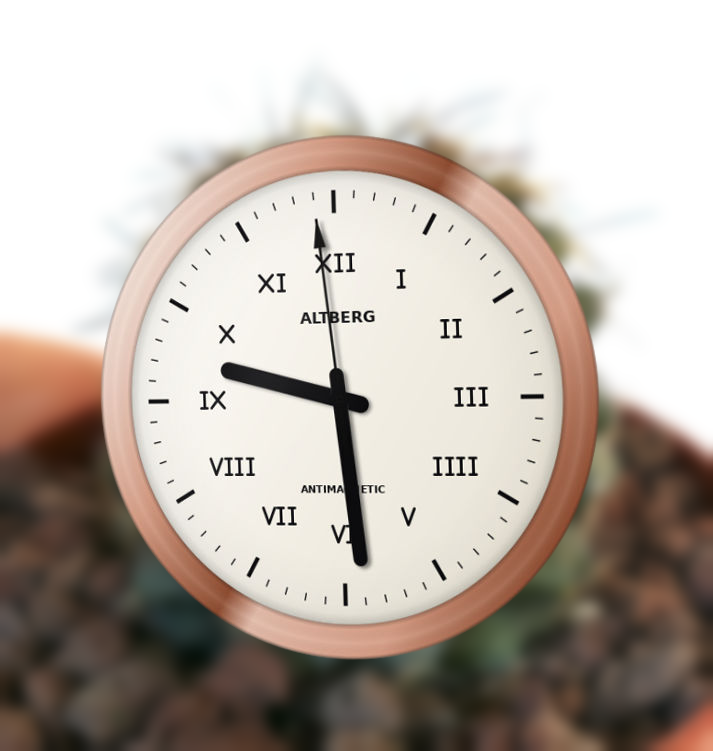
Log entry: {"hour": 9, "minute": 28, "second": 59}
